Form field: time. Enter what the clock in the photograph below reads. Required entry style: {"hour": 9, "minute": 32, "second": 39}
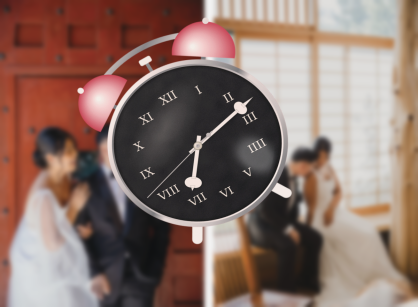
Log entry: {"hour": 7, "minute": 12, "second": 42}
